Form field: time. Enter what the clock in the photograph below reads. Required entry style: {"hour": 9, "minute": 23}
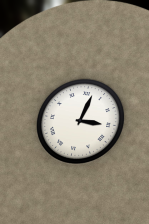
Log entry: {"hour": 3, "minute": 2}
